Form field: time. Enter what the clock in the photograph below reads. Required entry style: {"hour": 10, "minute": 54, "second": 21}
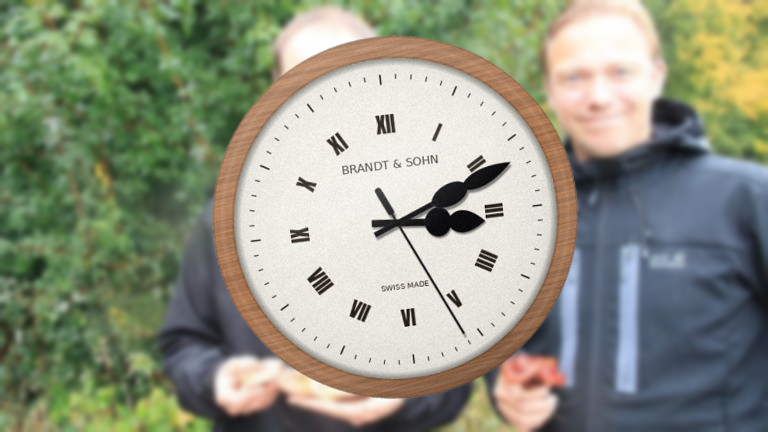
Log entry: {"hour": 3, "minute": 11, "second": 26}
